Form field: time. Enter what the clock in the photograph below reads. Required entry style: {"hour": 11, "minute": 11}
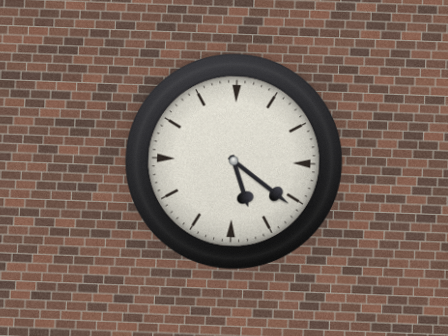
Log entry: {"hour": 5, "minute": 21}
